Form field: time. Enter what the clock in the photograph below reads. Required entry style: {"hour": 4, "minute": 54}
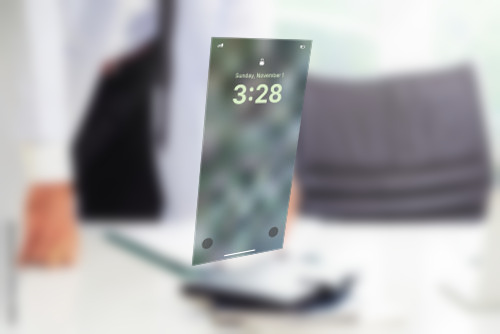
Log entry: {"hour": 3, "minute": 28}
